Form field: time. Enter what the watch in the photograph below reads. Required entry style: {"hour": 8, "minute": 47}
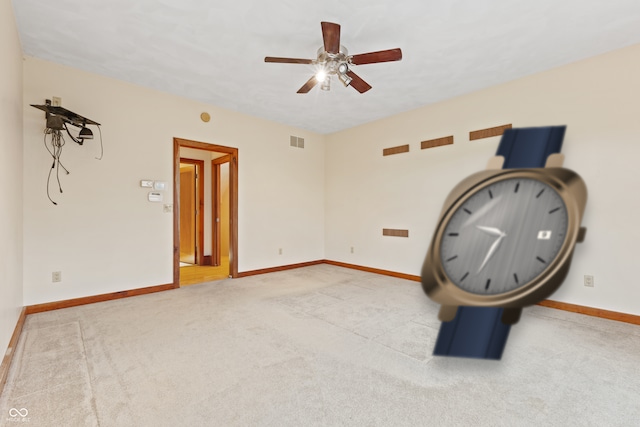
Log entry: {"hour": 9, "minute": 33}
